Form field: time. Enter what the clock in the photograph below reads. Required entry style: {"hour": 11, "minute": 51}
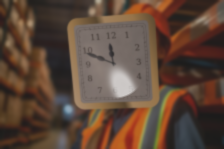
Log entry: {"hour": 11, "minute": 49}
